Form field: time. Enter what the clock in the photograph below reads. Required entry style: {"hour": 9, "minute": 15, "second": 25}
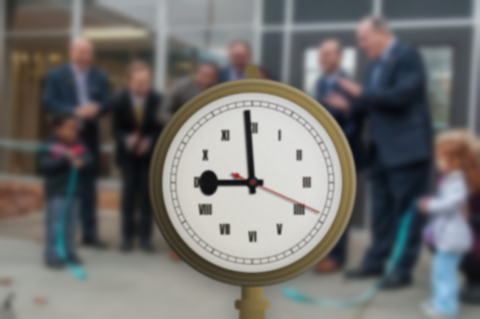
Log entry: {"hour": 8, "minute": 59, "second": 19}
